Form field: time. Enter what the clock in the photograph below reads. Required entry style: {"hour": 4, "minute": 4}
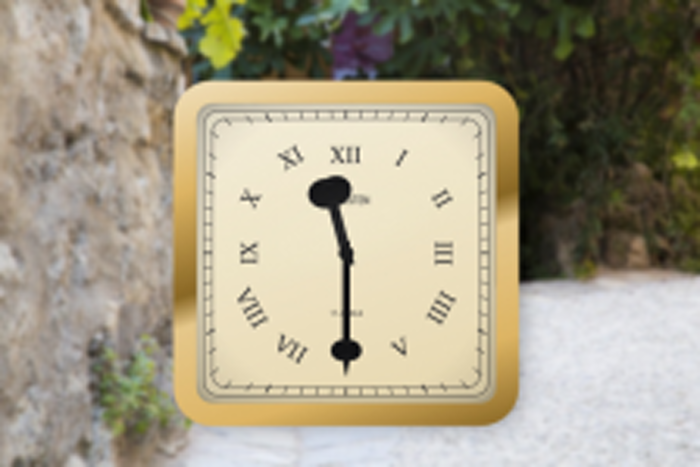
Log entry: {"hour": 11, "minute": 30}
